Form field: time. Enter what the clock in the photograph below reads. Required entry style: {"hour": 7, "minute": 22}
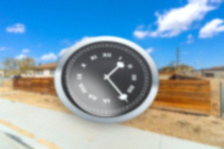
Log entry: {"hour": 1, "minute": 24}
